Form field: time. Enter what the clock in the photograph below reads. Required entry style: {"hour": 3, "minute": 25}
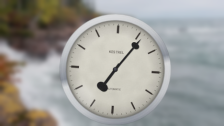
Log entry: {"hour": 7, "minute": 6}
